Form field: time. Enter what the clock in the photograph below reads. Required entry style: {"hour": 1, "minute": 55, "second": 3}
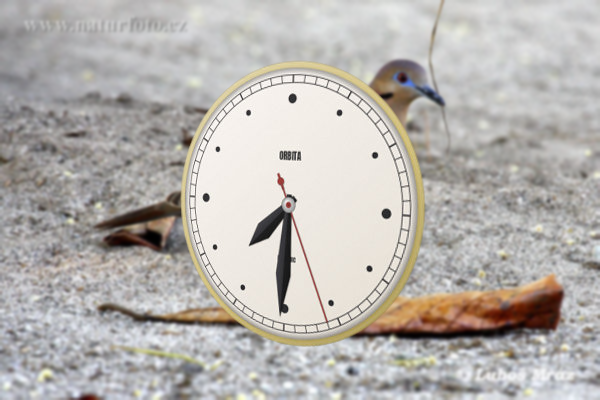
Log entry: {"hour": 7, "minute": 30, "second": 26}
